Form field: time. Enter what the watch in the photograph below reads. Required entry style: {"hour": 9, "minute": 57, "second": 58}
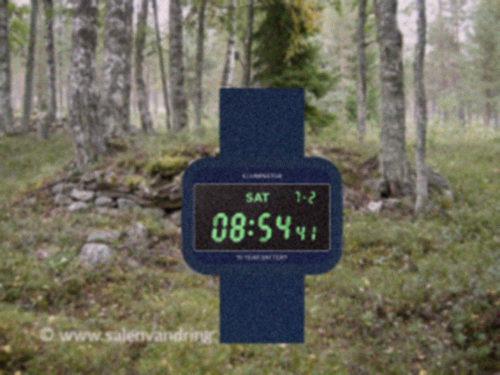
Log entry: {"hour": 8, "minute": 54, "second": 41}
